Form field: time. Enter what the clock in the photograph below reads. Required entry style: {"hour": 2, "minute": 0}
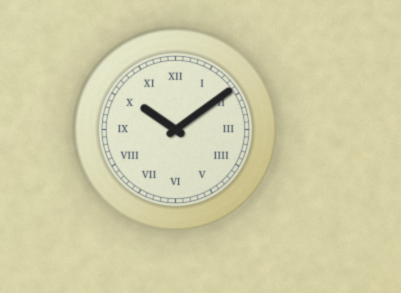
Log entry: {"hour": 10, "minute": 9}
